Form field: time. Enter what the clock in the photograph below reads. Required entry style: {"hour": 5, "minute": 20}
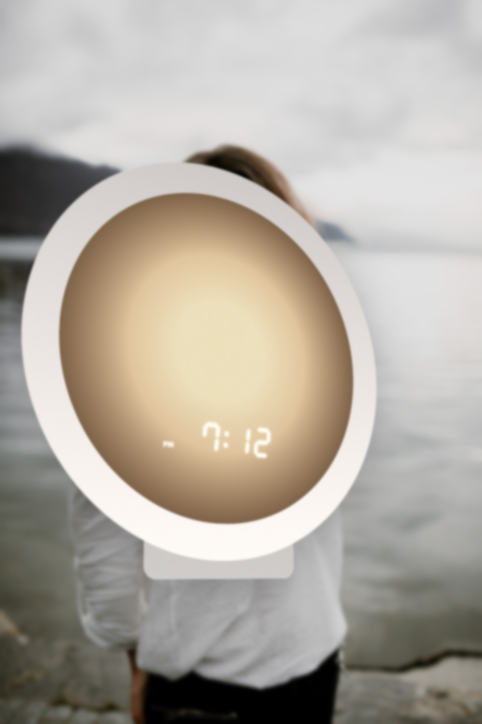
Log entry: {"hour": 7, "minute": 12}
